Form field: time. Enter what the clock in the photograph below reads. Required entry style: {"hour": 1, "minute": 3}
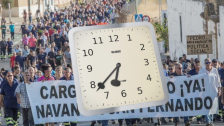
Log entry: {"hour": 6, "minute": 38}
